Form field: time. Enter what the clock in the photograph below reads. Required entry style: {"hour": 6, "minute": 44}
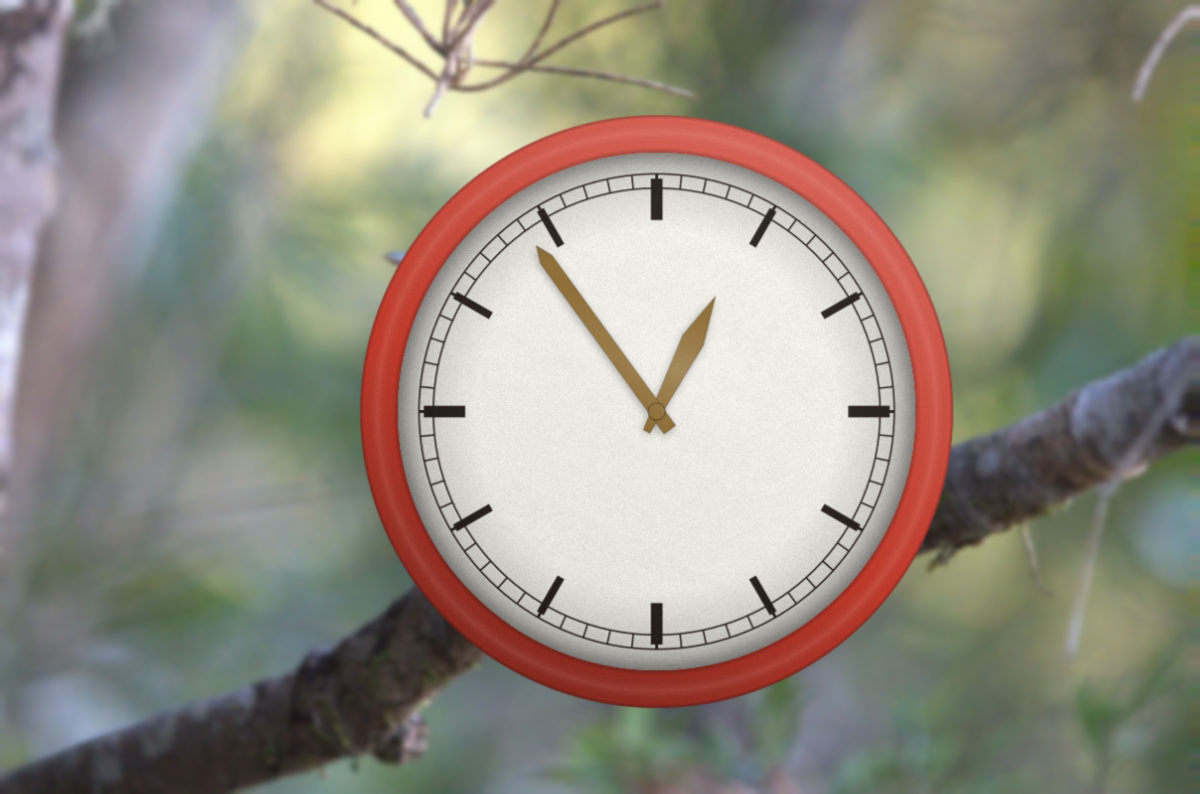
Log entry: {"hour": 12, "minute": 54}
